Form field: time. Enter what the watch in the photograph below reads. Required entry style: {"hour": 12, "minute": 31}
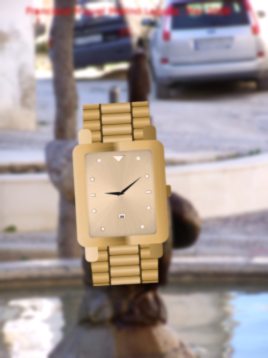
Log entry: {"hour": 9, "minute": 9}
